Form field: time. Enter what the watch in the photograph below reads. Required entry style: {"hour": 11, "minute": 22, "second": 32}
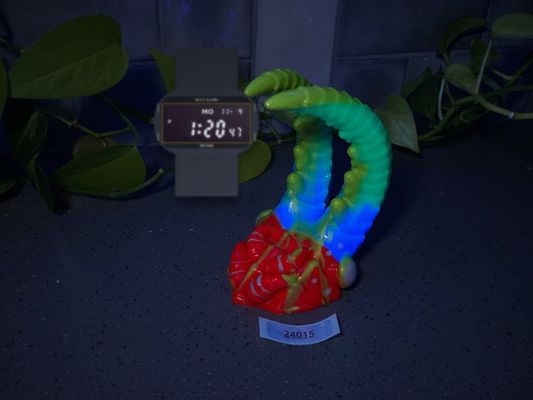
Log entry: {"hour": 1, "minute": 20, "second": 47}
